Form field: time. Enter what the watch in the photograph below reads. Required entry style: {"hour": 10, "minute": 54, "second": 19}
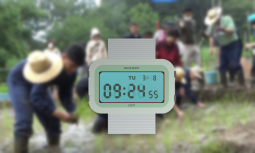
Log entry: {"hour": 9, "minute": 24, "second": 55}
